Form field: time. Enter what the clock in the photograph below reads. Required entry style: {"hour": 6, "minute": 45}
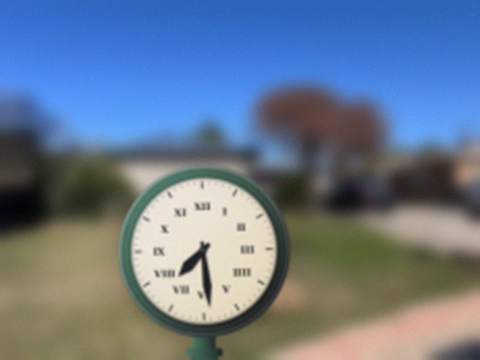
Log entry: {"hour": 7, "minute": 29}
